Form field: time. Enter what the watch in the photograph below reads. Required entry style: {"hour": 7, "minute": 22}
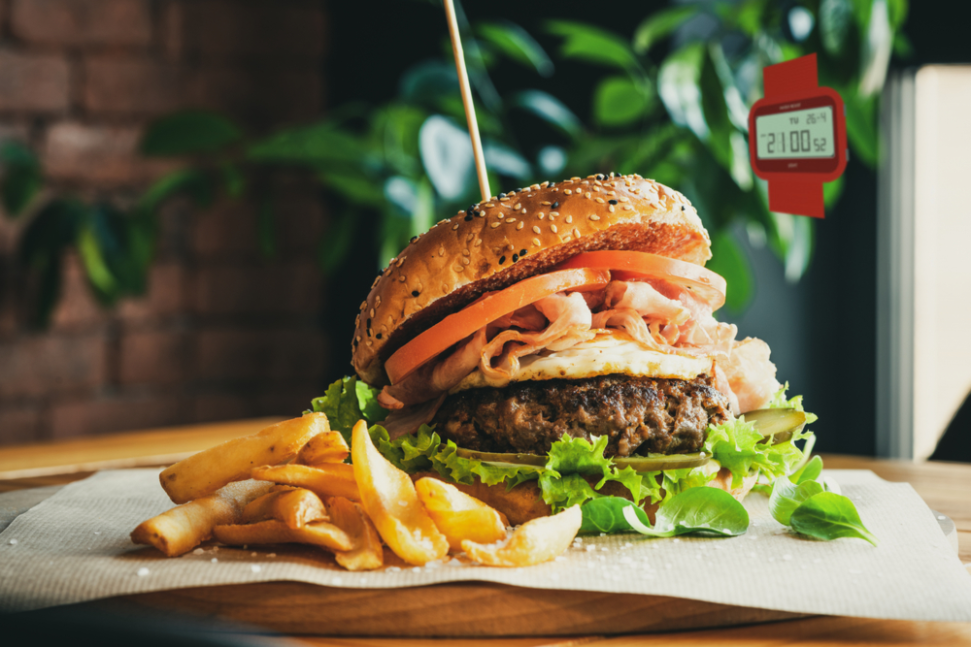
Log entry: {"hour": 21, "minute": 0}
